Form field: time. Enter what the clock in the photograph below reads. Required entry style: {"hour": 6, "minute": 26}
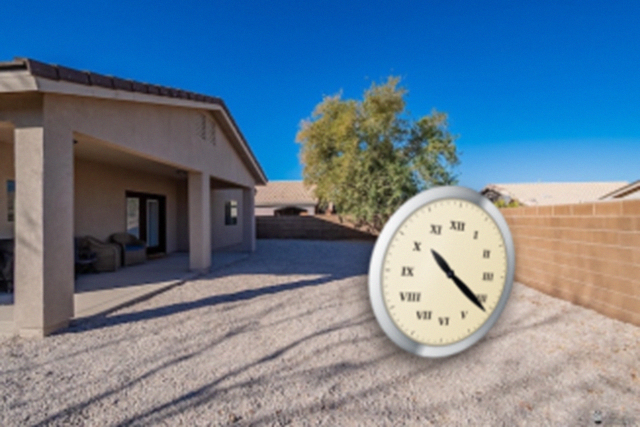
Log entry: {"hour": 10, "minute": 21}
